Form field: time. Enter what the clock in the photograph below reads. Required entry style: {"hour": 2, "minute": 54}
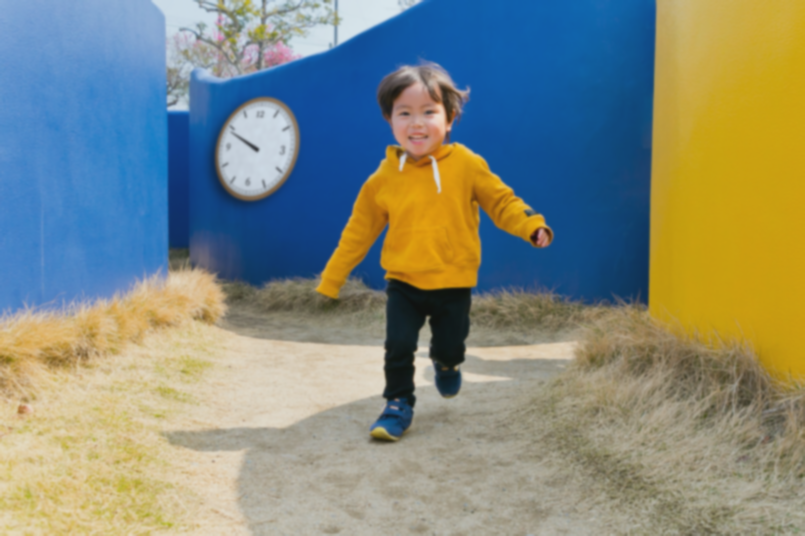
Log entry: {"hour": 9, "minute": 49}
